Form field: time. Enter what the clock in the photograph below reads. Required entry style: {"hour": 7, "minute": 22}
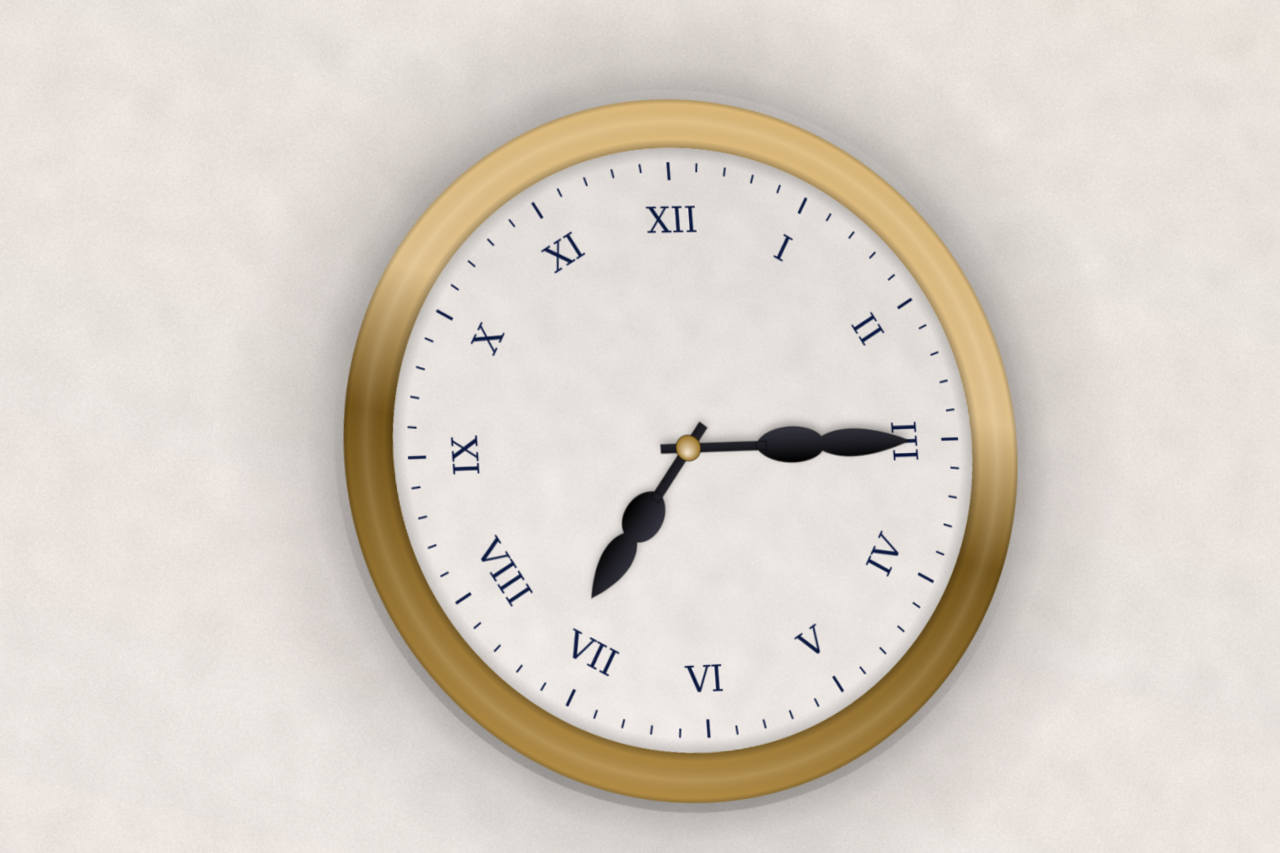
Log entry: {"hour": 7, "minute": 15}
